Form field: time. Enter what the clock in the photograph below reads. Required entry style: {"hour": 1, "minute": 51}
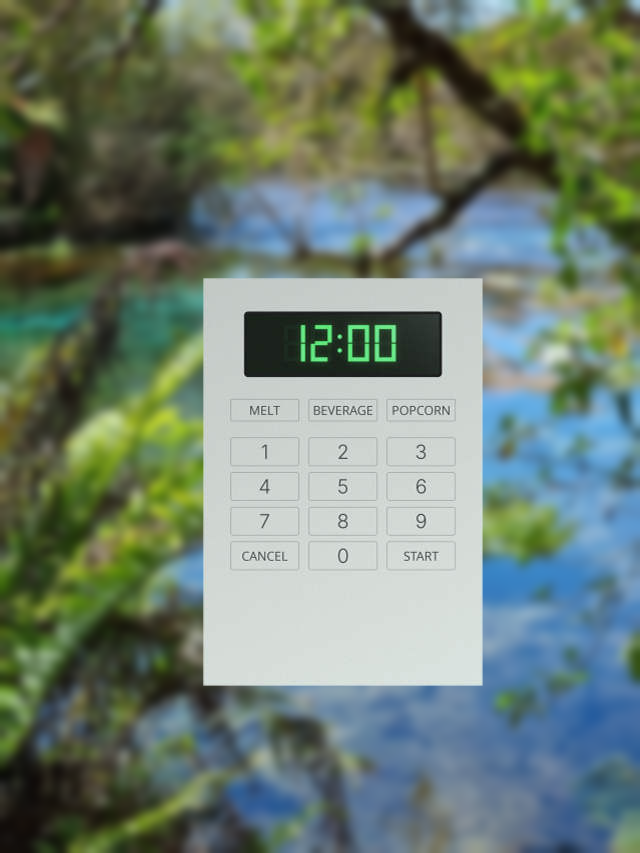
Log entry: {"hour": 12, "minute": 0}
